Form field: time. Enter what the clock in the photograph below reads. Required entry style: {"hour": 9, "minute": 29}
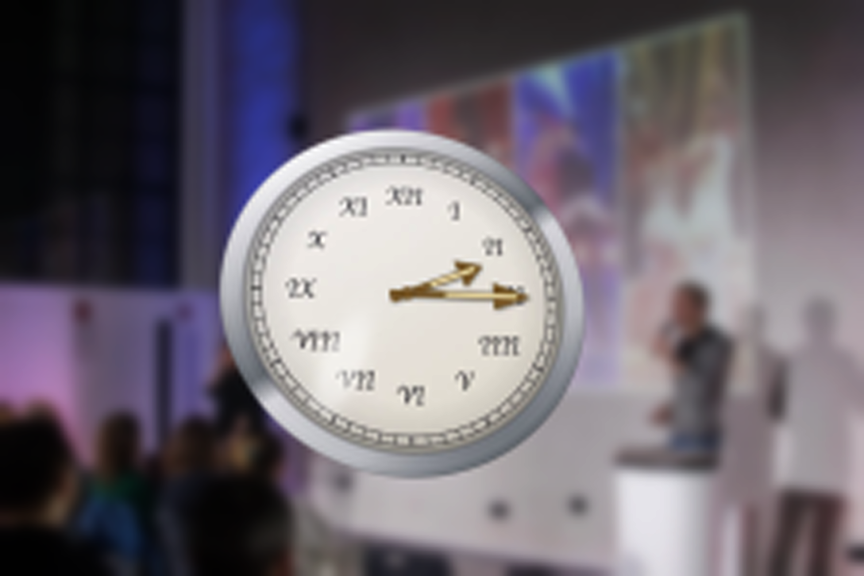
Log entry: {"hour": 2, "minute": 15}
